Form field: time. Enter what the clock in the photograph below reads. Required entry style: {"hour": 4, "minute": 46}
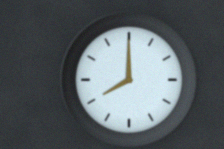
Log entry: {"hour": 8, "minute": 0}
